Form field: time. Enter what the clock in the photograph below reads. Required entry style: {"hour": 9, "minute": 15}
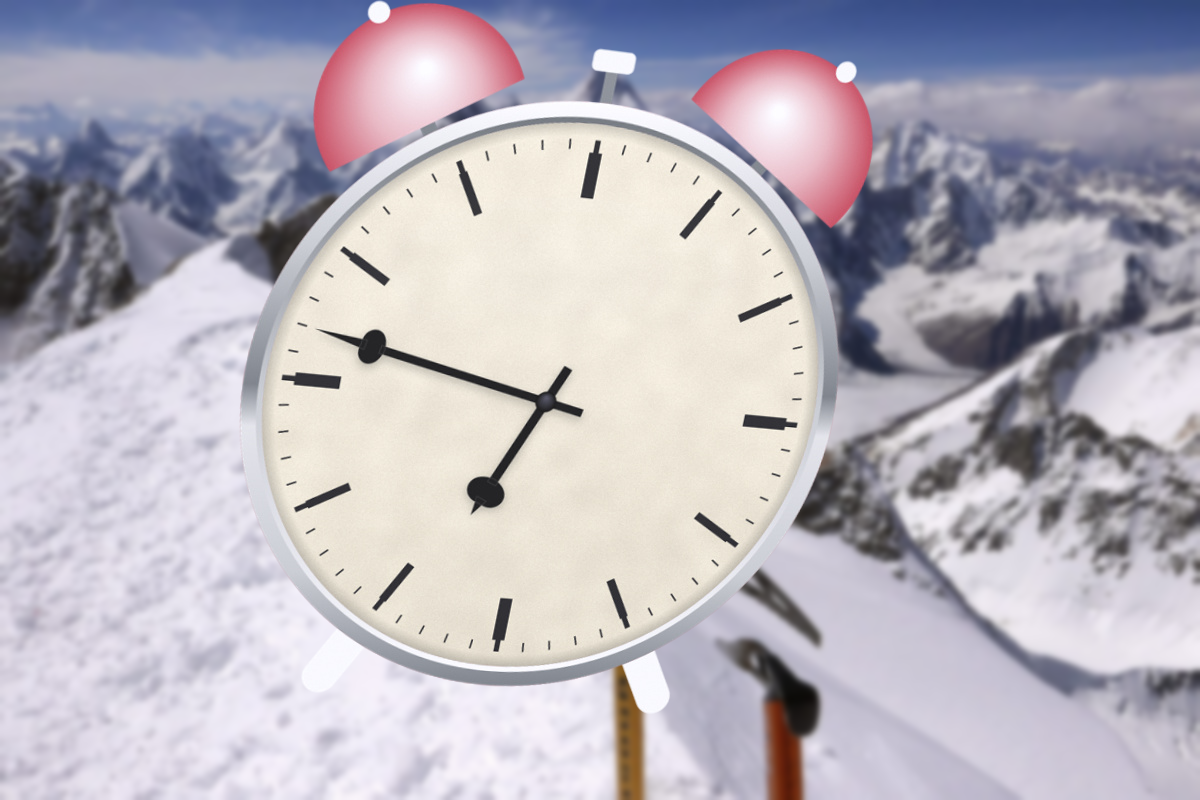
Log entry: {"hour": 6, "minute": 47}
